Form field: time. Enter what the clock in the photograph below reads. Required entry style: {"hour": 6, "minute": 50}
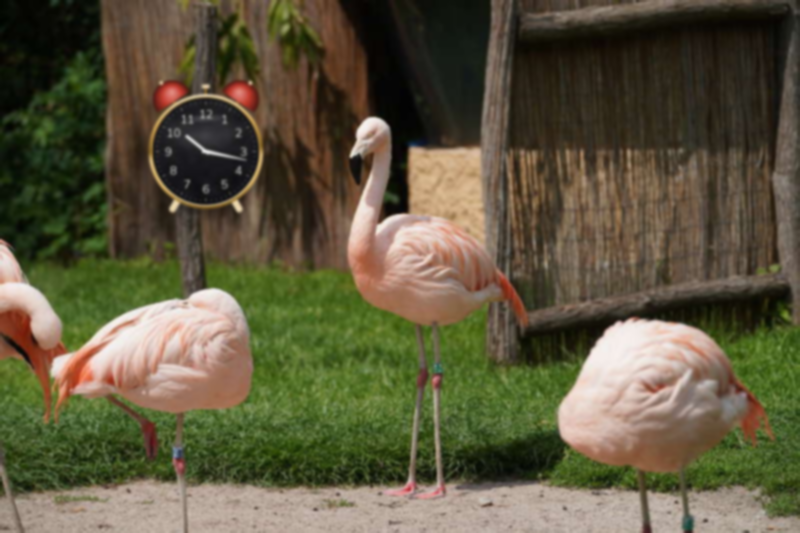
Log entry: {"hour": 10, "minute": 17}
